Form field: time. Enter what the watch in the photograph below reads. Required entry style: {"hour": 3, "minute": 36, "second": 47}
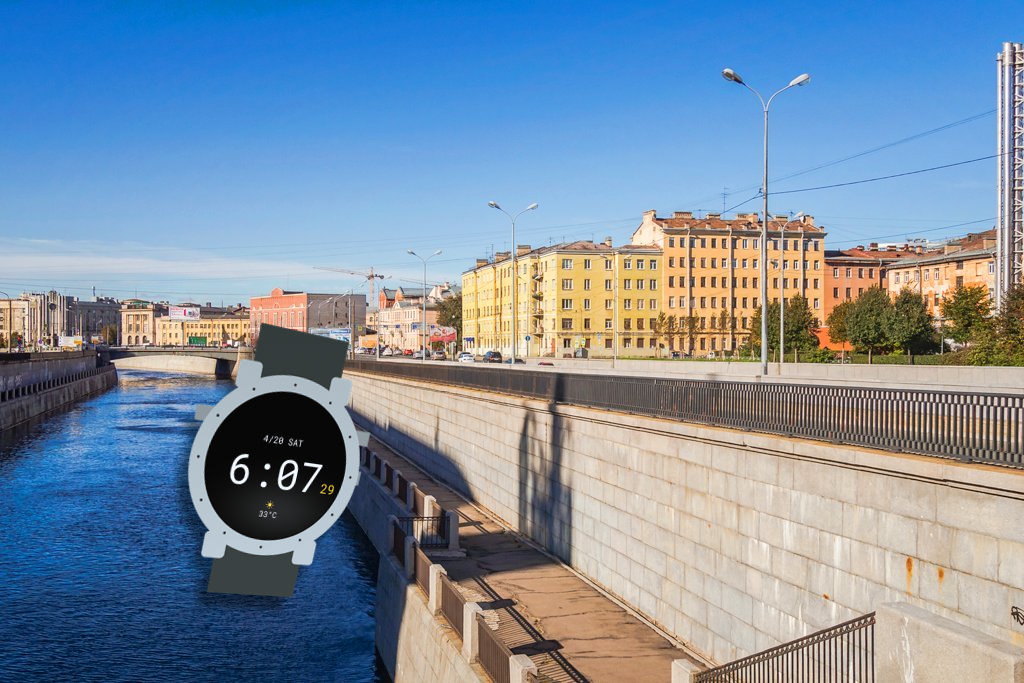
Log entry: {"hour": 6, "minute": 7, "second": 29}
